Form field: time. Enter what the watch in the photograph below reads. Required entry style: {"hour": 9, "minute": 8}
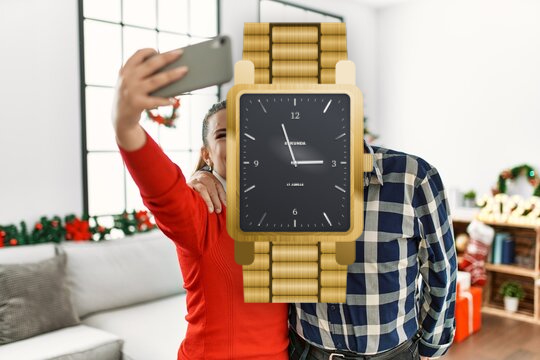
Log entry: {"hour": 2, "minute": 57}
